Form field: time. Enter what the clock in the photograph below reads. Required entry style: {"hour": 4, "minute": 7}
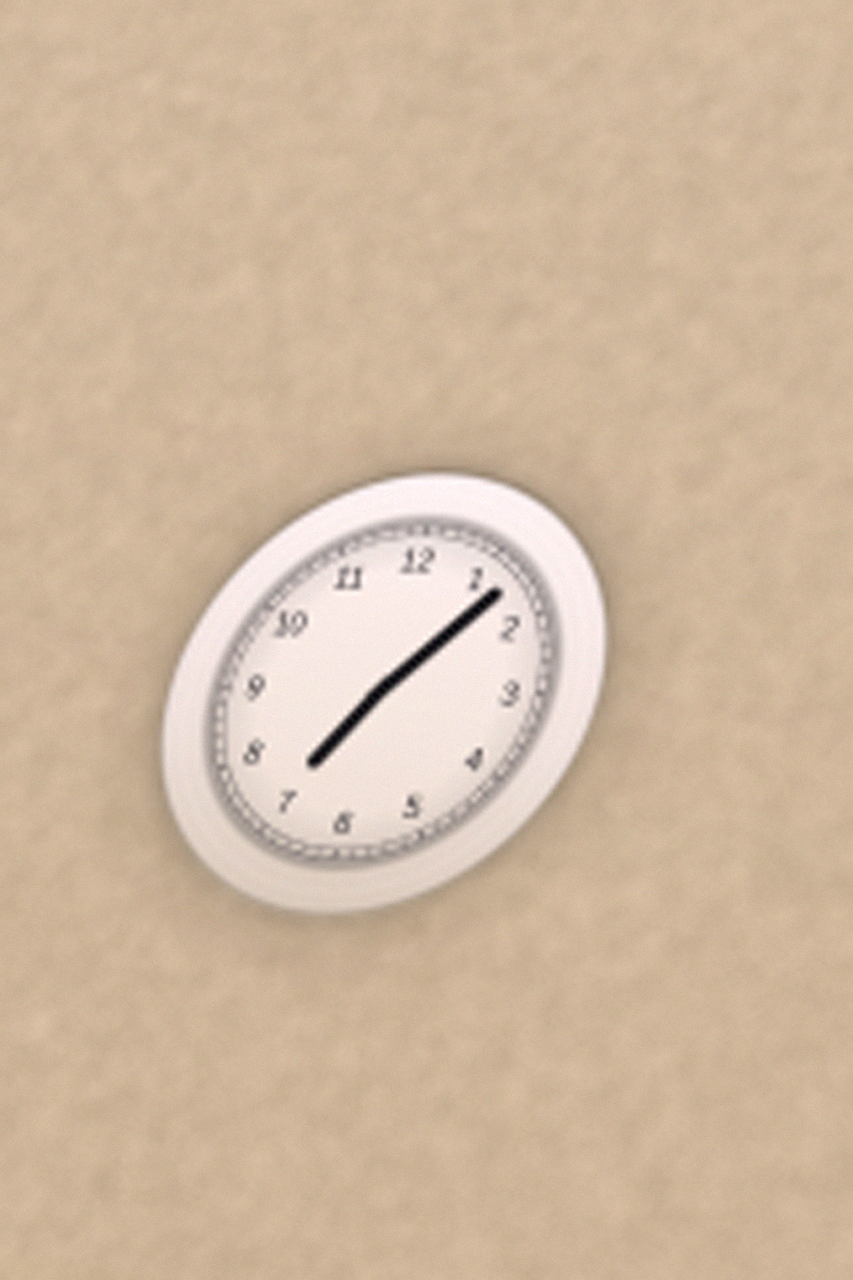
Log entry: {"hour": 7, "minute": 7}
